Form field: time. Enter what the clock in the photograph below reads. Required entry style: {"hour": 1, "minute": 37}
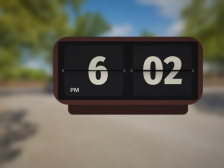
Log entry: {"hour": 6, "minute": 2}
